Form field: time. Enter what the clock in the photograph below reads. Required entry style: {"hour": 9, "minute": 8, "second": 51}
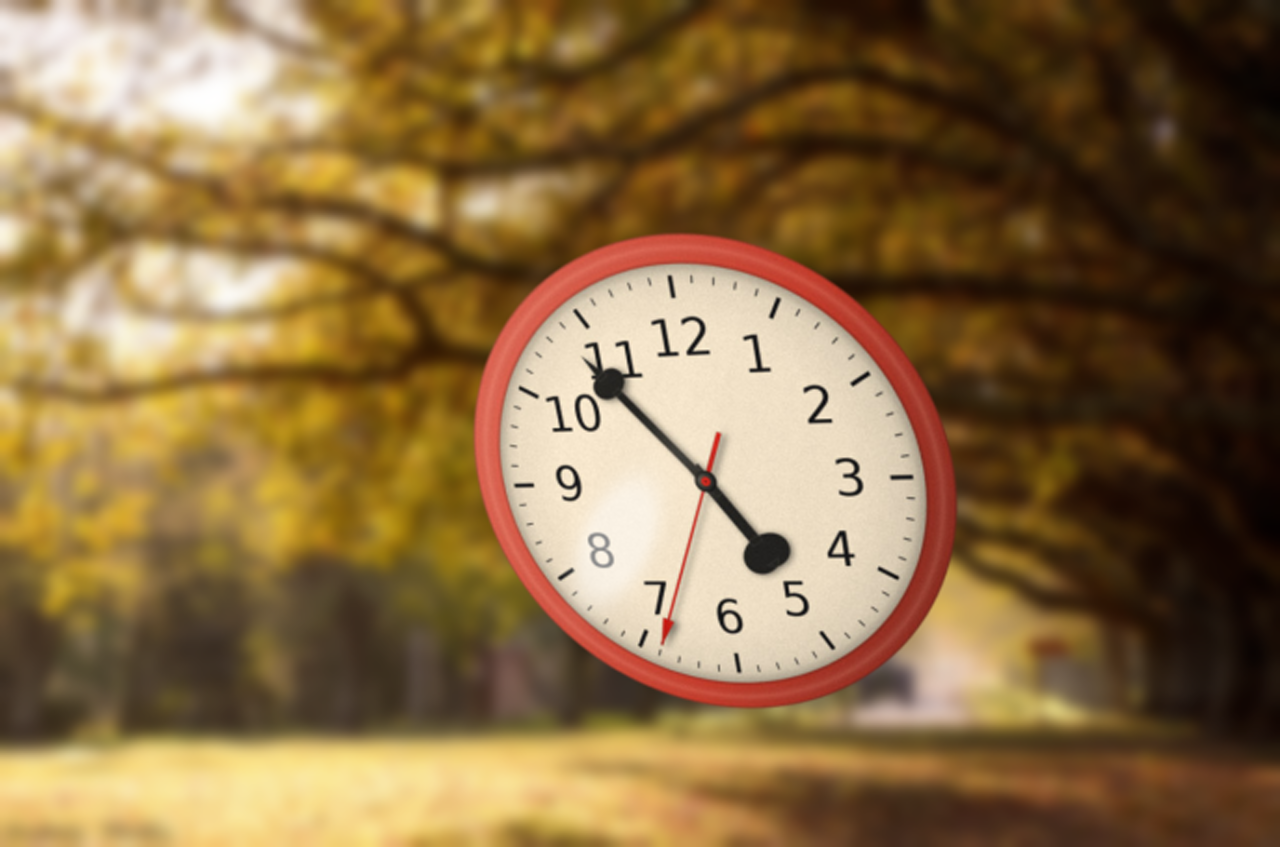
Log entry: {"hour": 4, "minute": 53, "second": 34}
